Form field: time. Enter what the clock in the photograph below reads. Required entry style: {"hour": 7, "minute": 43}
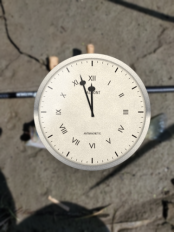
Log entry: {"hour": 11, "minute": 57}
